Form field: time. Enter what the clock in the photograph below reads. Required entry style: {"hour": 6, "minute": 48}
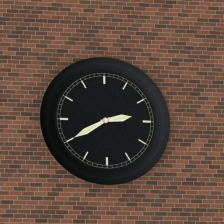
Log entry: {"hour": 2, "minute": 40}
